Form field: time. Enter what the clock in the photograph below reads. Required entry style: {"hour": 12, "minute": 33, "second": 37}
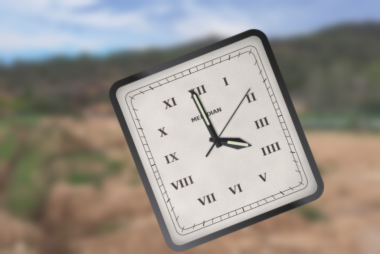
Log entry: {"hour": 3, "minute": 59, "second": 9}
